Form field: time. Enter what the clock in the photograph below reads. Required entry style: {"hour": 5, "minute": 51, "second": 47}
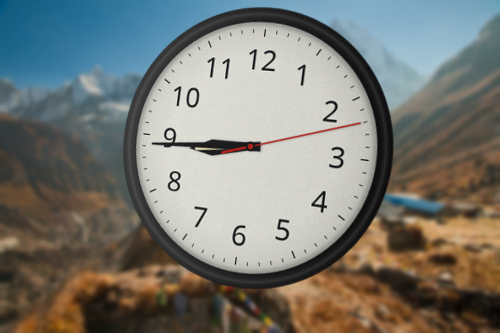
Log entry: {"hour": 8, "minute": 44, "second": 12}
